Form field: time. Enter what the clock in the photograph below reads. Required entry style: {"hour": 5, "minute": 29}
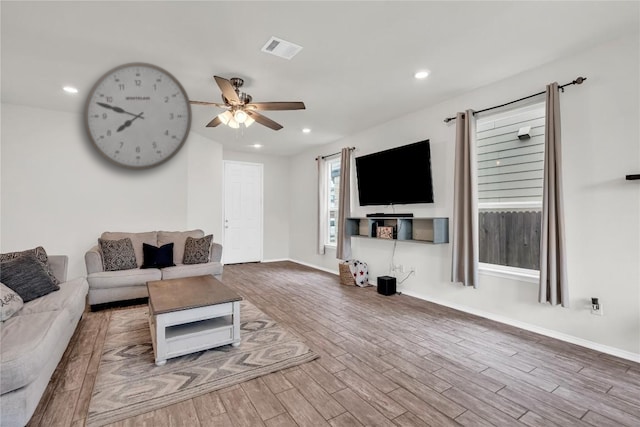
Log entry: {"hour": 7, "minute": 48}
